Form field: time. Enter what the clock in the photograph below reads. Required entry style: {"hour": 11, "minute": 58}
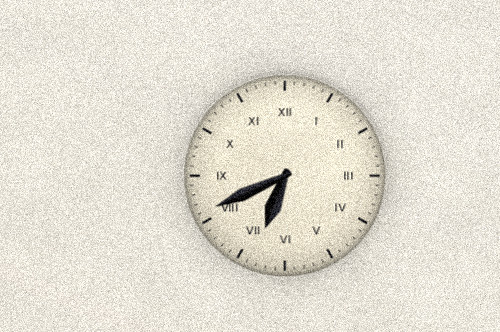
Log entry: {"hour": 6, "minute": 41}
